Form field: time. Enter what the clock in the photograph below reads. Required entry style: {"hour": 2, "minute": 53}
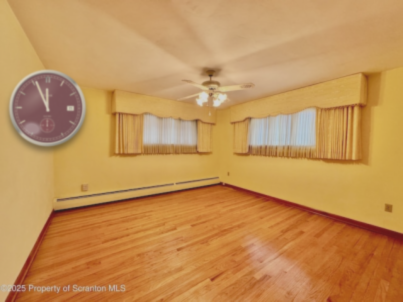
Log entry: {"hour": 11, "minute": 56}
